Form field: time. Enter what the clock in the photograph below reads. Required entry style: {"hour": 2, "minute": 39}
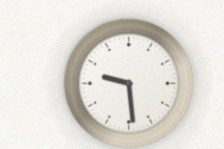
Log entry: {"hour": 9, "minute": 29}
